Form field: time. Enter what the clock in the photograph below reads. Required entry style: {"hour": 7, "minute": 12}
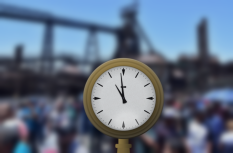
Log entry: {"hour": 10, "minute": 59}
